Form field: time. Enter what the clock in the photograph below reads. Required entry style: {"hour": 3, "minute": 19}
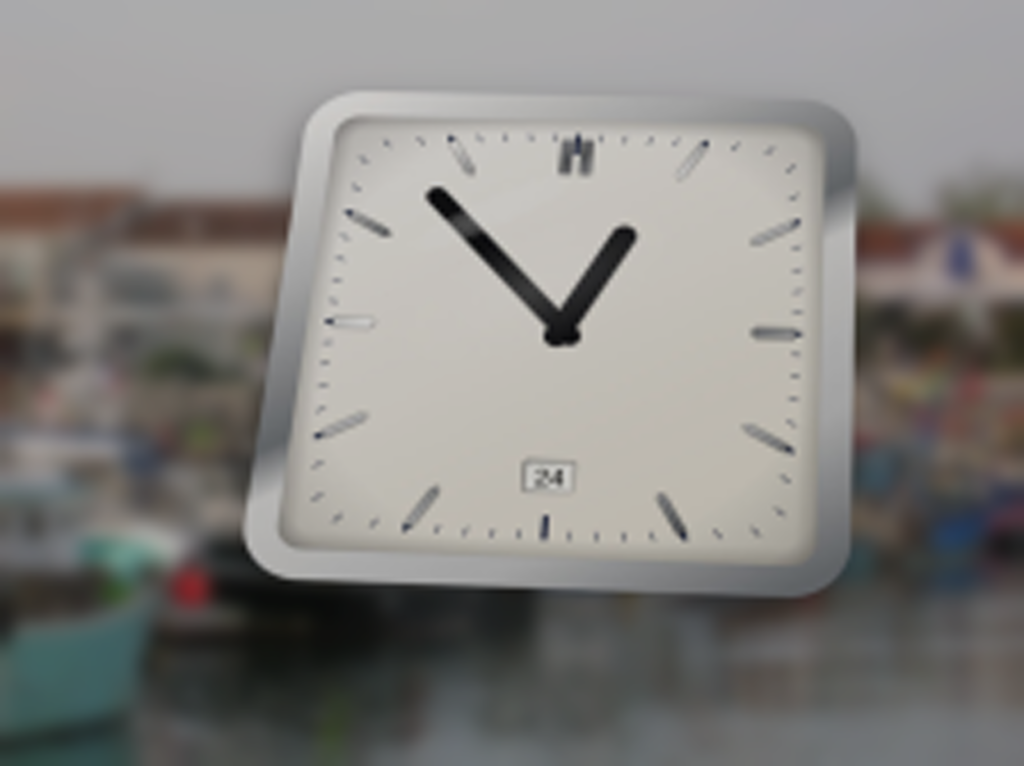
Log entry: {"hour": 12, "minute": 53}
